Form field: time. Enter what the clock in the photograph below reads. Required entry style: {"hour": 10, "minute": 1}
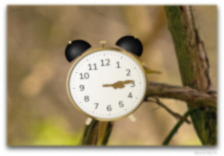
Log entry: {"hour": 3, "minute": 14}
